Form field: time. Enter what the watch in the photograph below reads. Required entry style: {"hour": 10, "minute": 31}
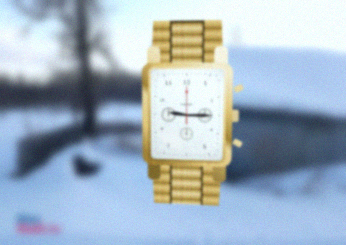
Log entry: {"hour": 9, "minute": 15}
